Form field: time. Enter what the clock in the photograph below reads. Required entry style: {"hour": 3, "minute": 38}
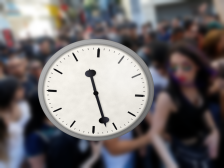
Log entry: {"hour": 11, "minute": 27}
